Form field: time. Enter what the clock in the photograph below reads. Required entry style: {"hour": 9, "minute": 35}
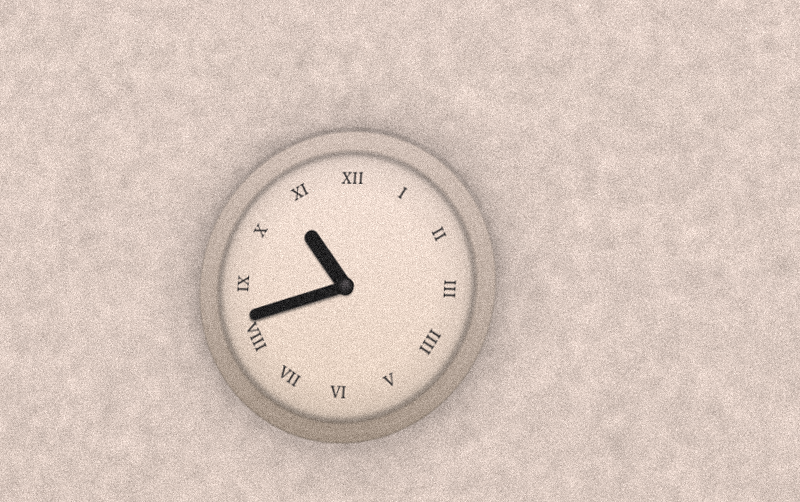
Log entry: {"hour": 10, "minute": 42}
